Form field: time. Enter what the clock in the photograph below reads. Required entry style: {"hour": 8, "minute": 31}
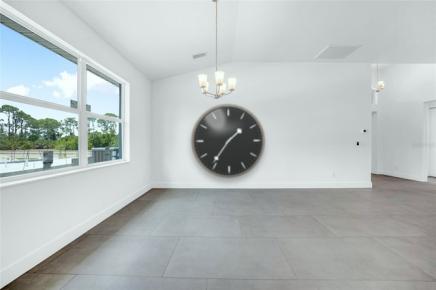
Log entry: {"hour": 1, "minute": 36}
